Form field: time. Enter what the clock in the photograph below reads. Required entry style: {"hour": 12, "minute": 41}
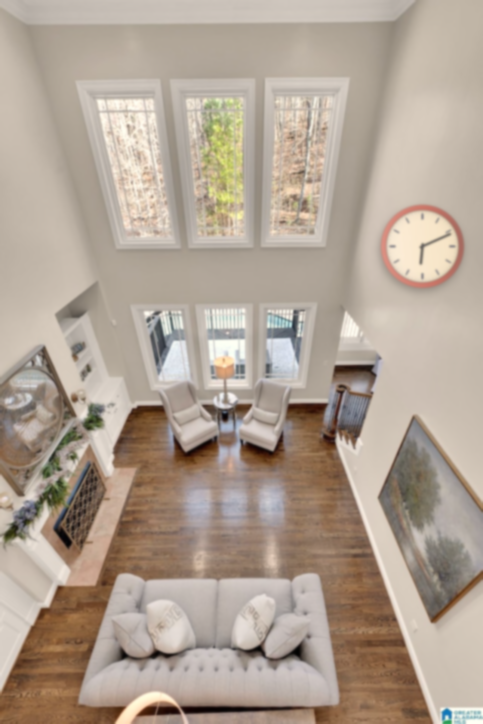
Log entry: {"hour": 6, "minute": 11}
